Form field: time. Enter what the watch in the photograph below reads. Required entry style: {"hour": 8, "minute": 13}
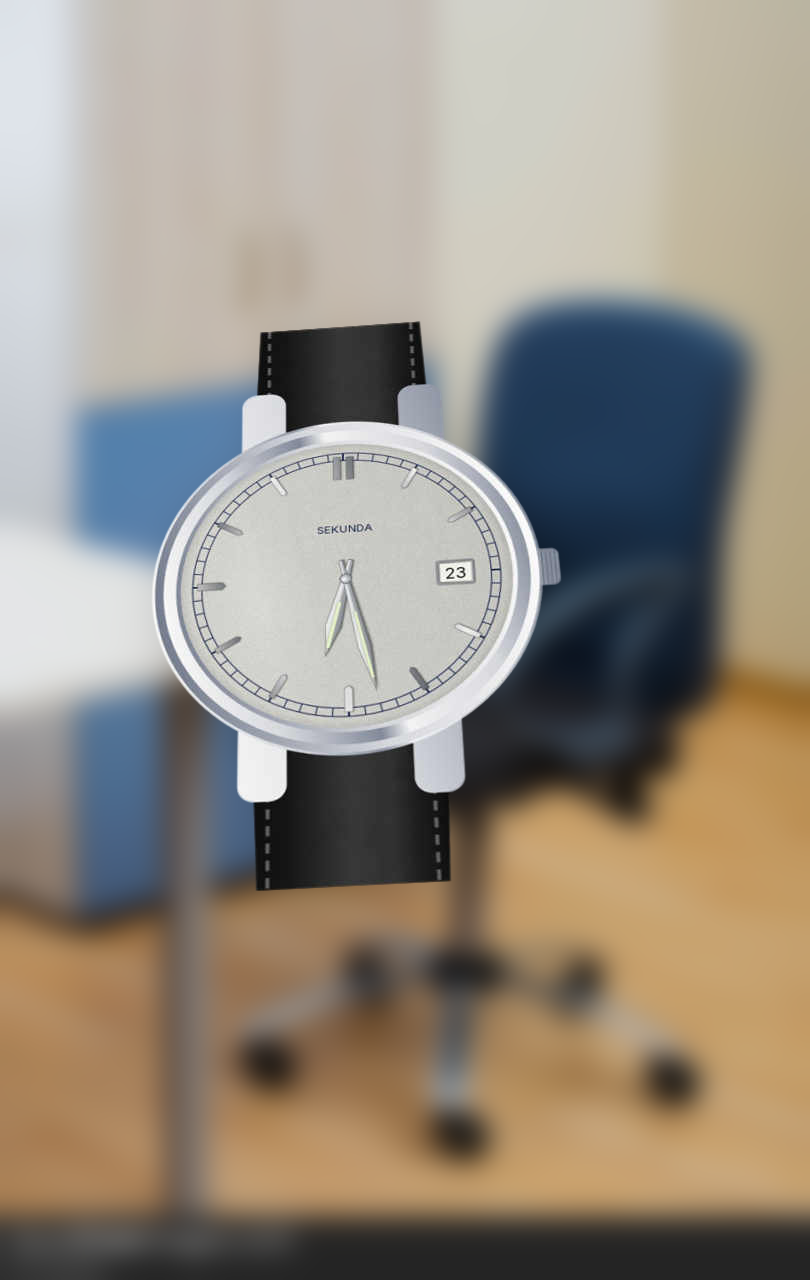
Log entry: {"hour": 6, "minute": 28}
